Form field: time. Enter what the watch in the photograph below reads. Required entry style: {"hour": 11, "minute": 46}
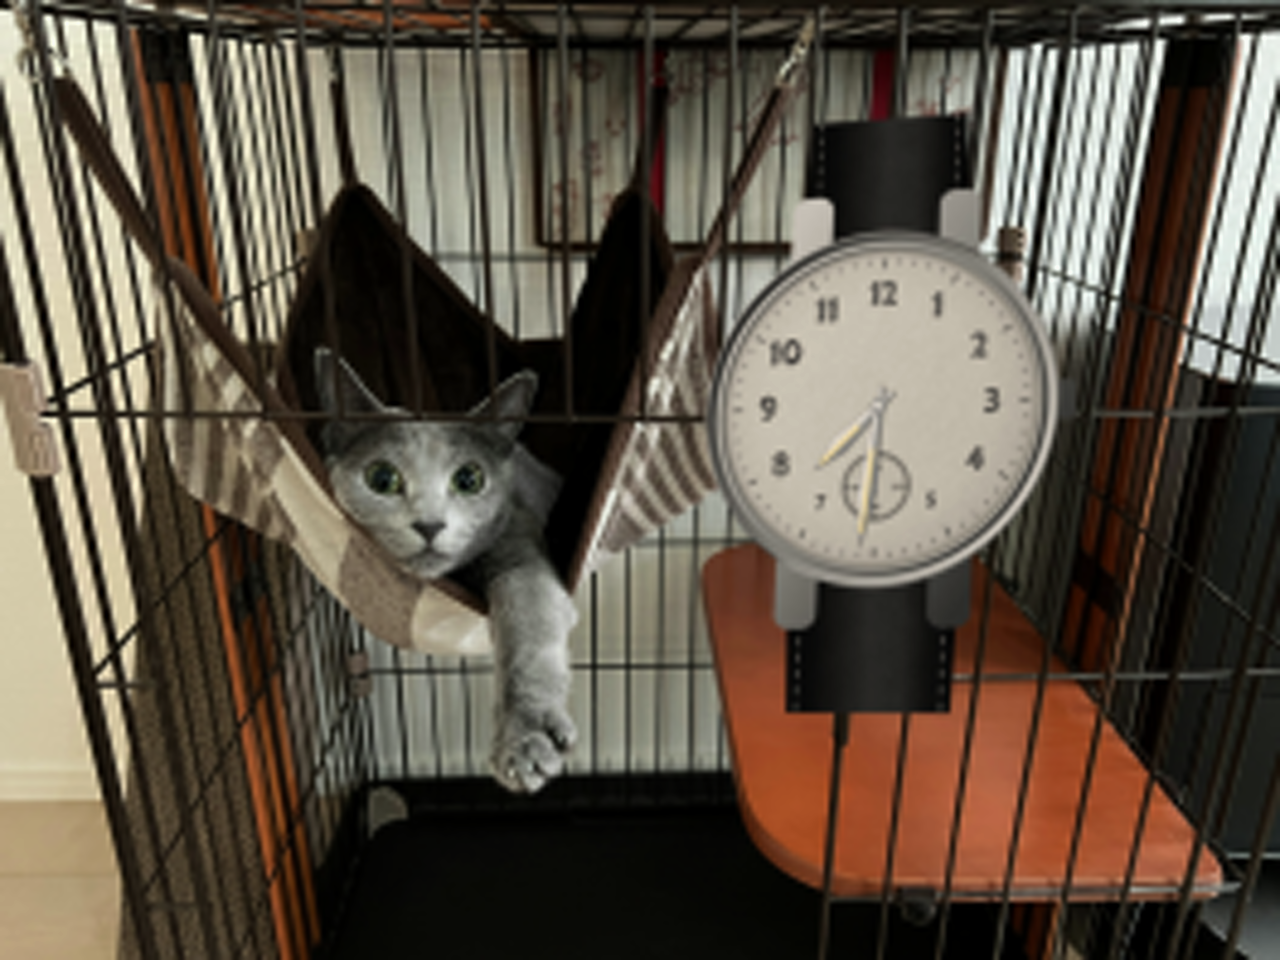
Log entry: {"hour": 7, "minute": 31}
